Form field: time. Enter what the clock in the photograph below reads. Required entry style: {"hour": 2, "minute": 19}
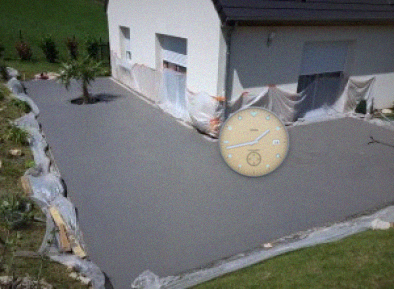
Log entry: {"hour": 1, "minute": 43}
